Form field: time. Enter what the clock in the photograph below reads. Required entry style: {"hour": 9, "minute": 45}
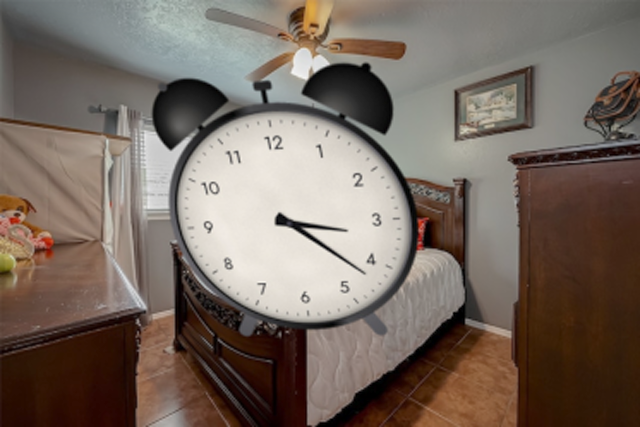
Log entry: {"hour": 3, "minute": 22}
